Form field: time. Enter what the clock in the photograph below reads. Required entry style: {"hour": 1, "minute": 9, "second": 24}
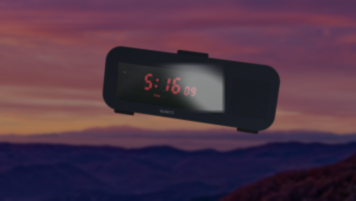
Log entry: {"hour": 5, "minute": 16, "second": 9}
